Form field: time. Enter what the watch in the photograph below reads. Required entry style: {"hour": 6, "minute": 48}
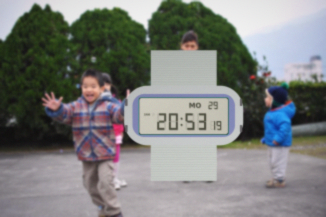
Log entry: {"hour": 20, "minute": 53}
